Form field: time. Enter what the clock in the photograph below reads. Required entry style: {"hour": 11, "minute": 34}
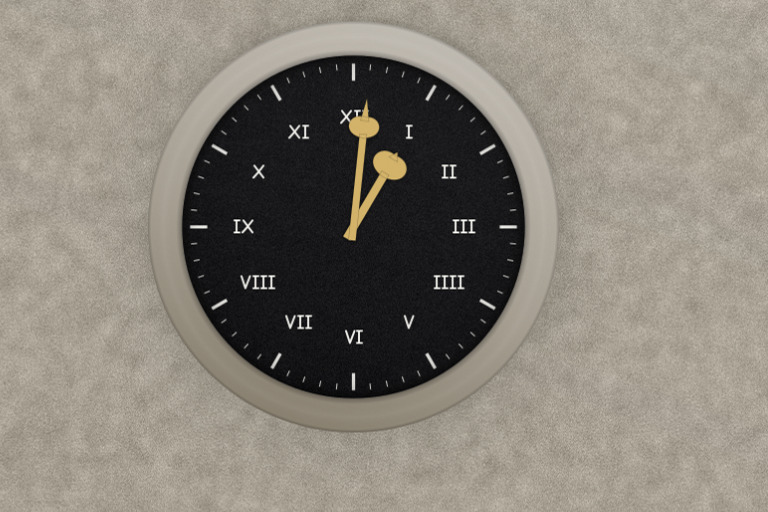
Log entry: {"hour": 1, "minute": 1}
